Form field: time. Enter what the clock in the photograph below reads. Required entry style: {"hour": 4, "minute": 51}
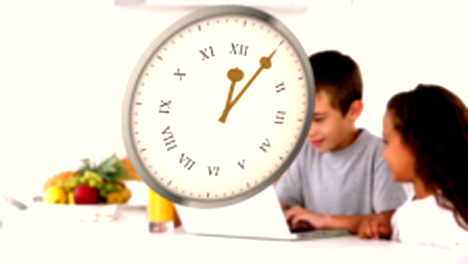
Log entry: {"hour": 12, "minute": 5}
